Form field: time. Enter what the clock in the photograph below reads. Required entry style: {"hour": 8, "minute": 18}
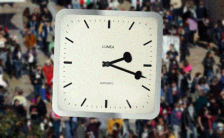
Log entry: {"hour": 2, "minute": 18}
